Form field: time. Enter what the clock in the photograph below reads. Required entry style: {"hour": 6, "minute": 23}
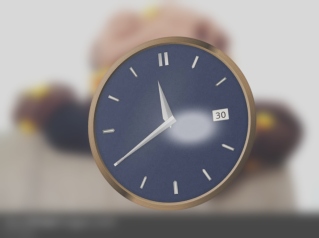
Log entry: {"hour": 11, "minute": 40}
